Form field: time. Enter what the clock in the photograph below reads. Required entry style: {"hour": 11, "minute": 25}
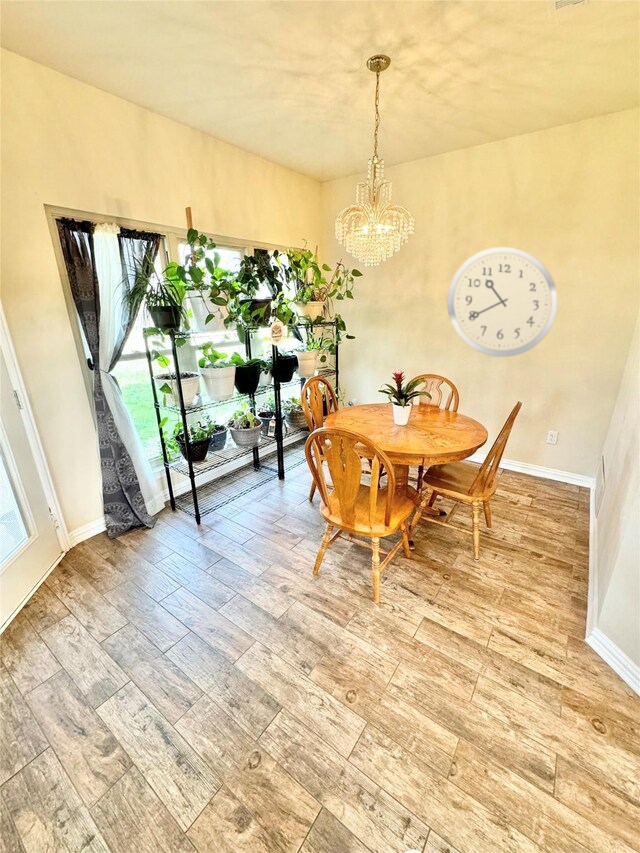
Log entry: {"hour": 10, "minute": 40}
